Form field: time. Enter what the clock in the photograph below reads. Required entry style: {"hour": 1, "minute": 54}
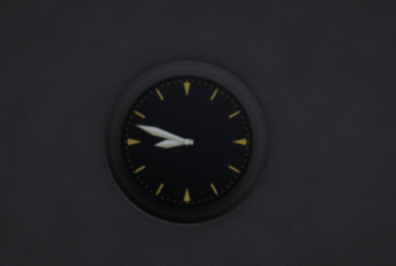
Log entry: {"hour": 8, "minute": 48}
